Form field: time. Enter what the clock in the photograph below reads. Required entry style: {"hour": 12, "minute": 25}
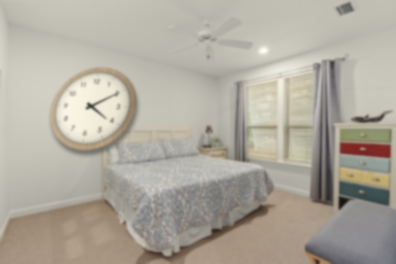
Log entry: {"hour": 4, "minute": 10}
